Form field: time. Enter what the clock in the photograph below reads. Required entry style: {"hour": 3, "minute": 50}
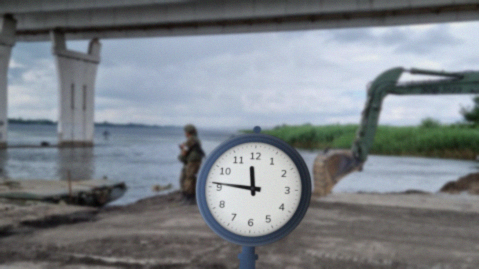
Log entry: {"hour": 11, "minute": 46}
